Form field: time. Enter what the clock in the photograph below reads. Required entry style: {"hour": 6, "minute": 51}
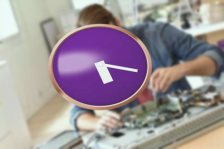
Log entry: {"hour": 5, "minute": 17}
